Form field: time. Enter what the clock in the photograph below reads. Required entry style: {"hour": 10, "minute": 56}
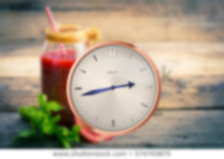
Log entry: {"hour": 2, "minute": 43}
